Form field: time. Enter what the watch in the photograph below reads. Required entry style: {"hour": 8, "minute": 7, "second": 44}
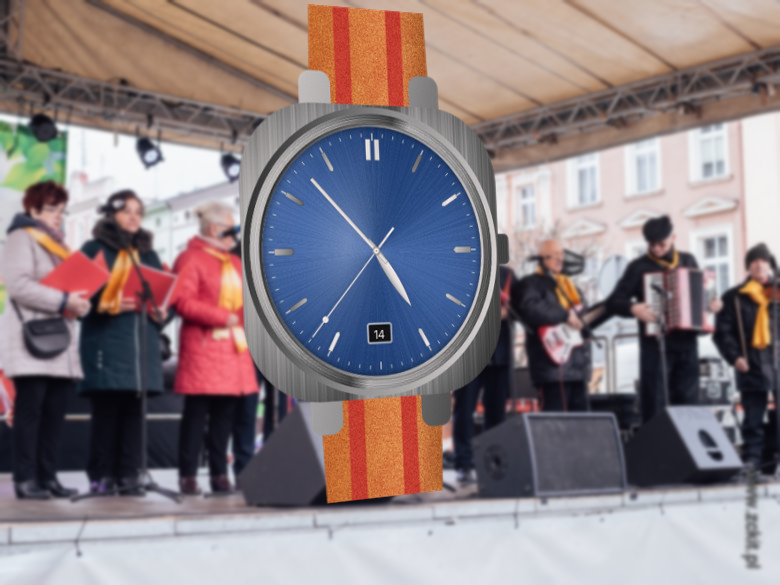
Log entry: {"hour": 4, "minute": 52, "second": 37}
